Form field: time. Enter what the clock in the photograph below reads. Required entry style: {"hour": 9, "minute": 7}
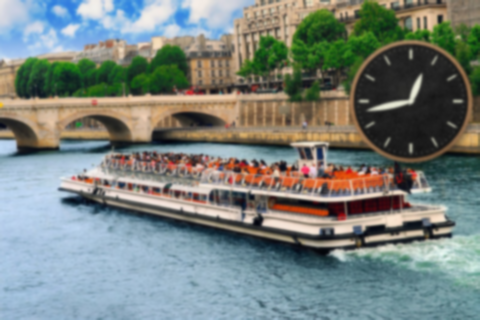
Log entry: {"hour": 12, "minute": 43}
